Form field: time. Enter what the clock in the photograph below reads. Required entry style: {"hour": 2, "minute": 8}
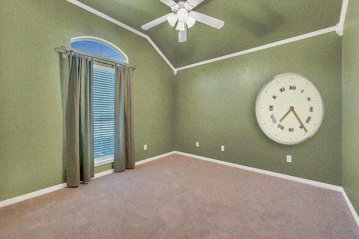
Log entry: {"hour": 7, "minute": 24}
